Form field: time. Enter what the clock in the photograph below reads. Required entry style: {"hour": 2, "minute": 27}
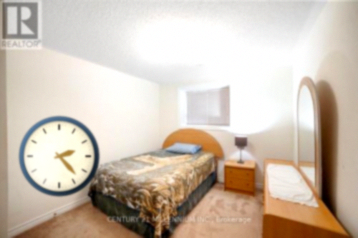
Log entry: {"hour": 2, "minute": 23}
